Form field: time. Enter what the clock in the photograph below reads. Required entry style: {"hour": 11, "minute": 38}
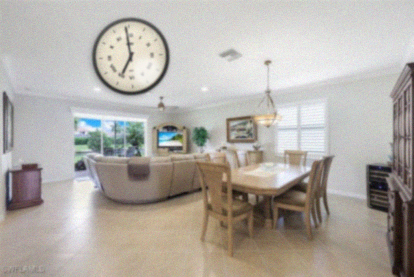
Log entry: {"hour": 6, "minute": 59}
